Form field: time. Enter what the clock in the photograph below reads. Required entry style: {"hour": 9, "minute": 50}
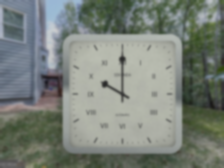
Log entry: {"hour": 10, "minute": 0}
